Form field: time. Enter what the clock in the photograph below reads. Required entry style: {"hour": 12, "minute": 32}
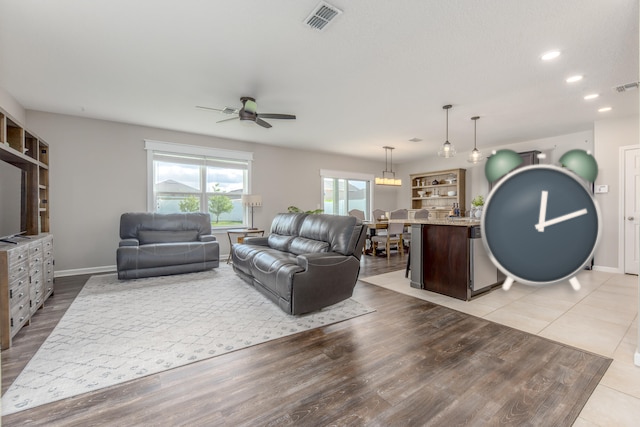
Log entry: {"hour": 12, "minute": 12}
